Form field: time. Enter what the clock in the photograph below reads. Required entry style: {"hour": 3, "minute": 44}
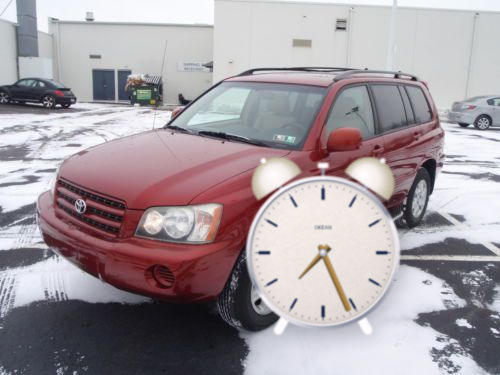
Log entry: {"hour": 7, "minute": 26}
